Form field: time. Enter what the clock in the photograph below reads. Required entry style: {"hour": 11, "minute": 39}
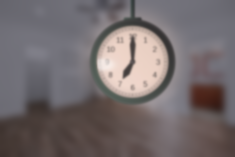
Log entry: {"hour": 7, "minute": 0}
